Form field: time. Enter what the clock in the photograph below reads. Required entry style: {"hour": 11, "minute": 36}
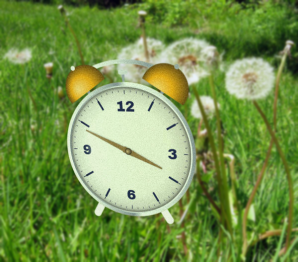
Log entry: {"hour": 3, "minute": 49}
